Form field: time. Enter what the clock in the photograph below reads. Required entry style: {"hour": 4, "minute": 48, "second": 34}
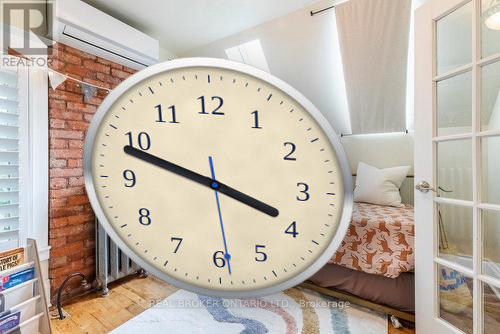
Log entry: {"hour": 3, "minute": 48, "second": 29}
